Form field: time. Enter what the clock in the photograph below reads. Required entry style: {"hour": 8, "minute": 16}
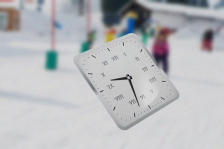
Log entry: {"hour": 9, "minute": 33}
